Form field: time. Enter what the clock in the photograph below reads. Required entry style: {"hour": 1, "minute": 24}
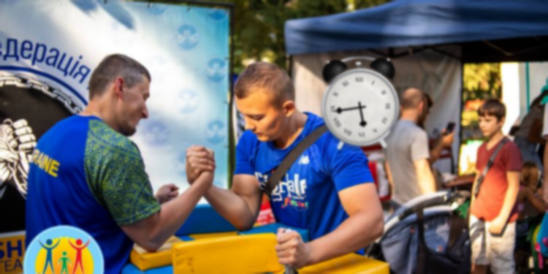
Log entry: {"hour": 5, "minute": 44}
